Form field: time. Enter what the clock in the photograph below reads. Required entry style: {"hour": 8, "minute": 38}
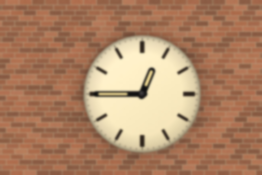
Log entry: {"hour": 12, "minute": 45}
